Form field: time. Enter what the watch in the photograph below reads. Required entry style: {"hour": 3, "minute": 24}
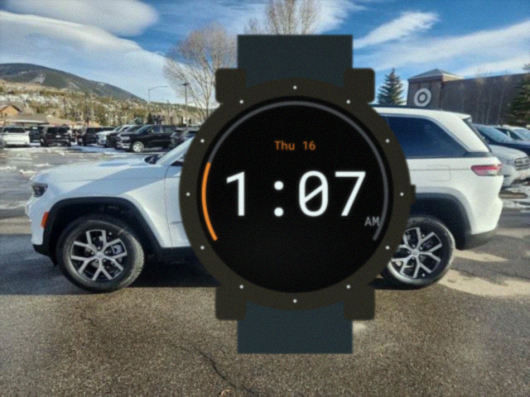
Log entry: {"hour": 1, "minute": 7}
